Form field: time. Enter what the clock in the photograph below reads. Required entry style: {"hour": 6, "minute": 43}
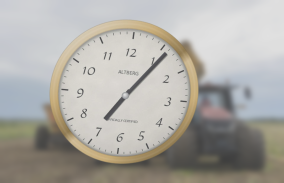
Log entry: {"hour": 7, "minute": 6}
